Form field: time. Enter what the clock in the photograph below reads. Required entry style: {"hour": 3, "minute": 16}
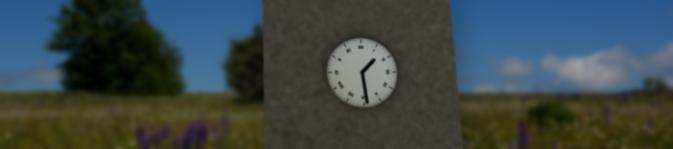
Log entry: {"hour": 1, "minute": 29}
